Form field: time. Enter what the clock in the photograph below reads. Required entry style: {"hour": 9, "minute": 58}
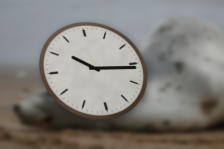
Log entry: {"hour": 10, "minute": 16}
